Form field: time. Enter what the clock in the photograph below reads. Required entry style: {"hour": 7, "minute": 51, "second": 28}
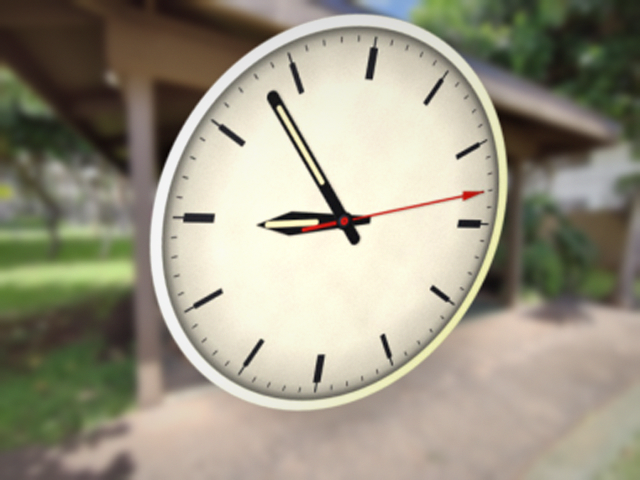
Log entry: {"hour": 8, "minute": 53, "second": 13}
